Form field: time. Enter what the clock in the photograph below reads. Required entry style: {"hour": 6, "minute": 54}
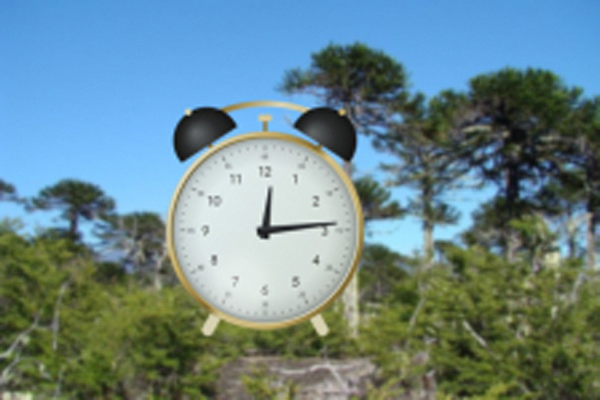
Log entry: {"hour": 12, "minute": 14}
